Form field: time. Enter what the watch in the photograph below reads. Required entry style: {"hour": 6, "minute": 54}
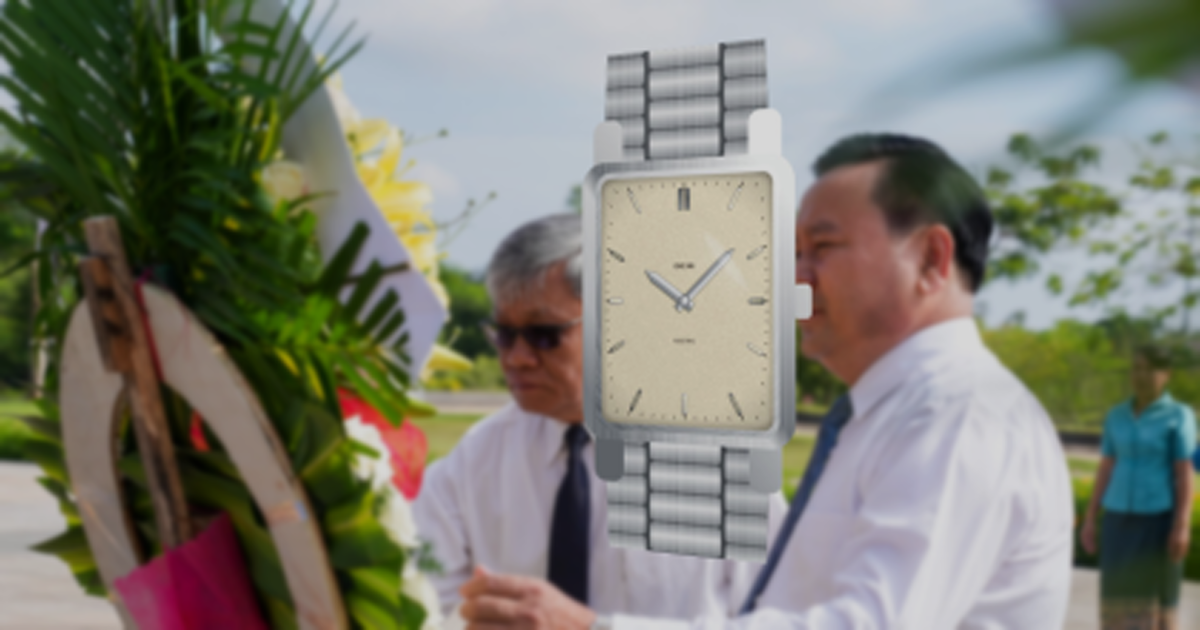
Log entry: {"hour": 10, "minute": 8}
